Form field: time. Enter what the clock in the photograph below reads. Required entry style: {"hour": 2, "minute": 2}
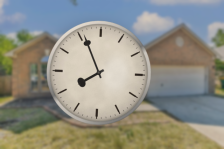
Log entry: {"hour": 7, "minute": 56}
